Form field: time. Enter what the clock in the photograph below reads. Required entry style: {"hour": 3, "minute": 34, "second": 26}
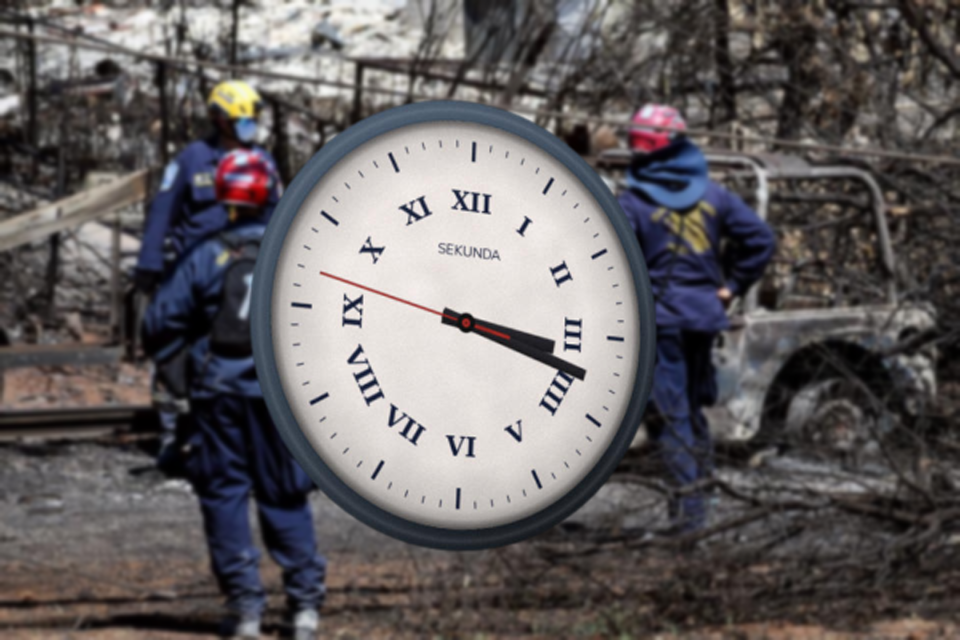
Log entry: {"hour": 3, "minute": 17, "second": 47}
